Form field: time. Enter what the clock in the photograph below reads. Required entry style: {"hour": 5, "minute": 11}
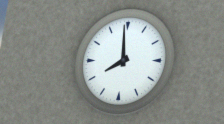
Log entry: {"hour": 7, "minute": 59}
